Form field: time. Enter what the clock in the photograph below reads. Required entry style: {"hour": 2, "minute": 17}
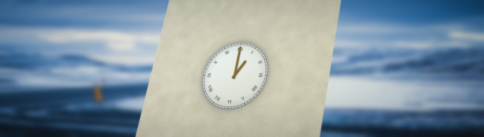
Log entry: {"hour": 1, "minute": 0}
